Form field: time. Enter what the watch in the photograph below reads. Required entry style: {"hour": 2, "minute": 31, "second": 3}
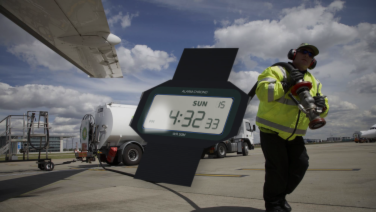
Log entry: {"hour": 4, "minute": 32, "second": 33}
